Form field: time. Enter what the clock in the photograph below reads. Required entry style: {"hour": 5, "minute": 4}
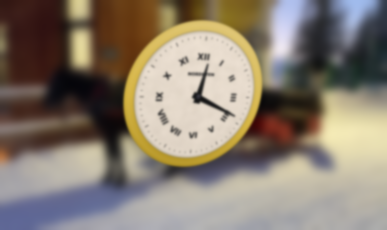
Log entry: {"hour": 12, "minute": 19}
